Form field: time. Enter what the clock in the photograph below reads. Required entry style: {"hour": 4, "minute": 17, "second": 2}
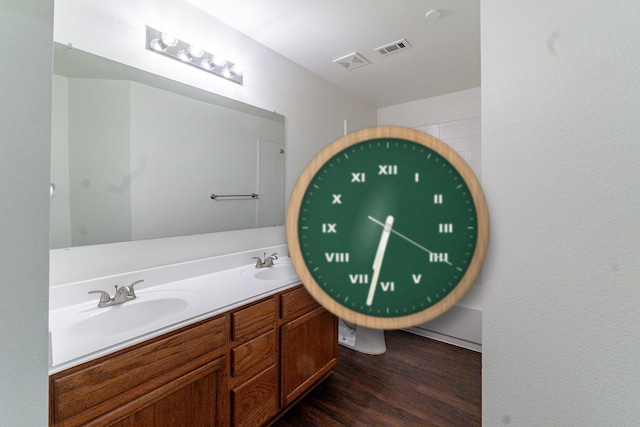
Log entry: {"hour": 6, "minute": 32, "second": 20}
